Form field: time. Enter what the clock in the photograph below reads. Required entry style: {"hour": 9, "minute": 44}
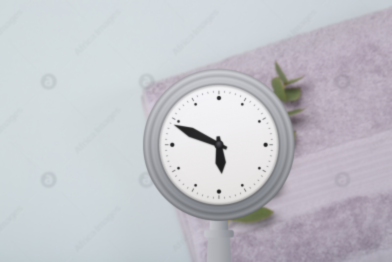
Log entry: {"hour": 5, "minute": 49}
